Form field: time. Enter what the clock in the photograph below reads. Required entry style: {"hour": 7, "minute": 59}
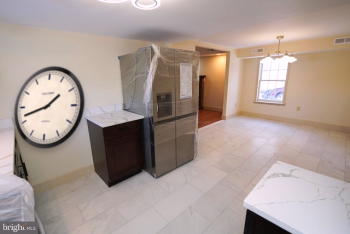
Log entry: {"hour": 1, "minute": 42}
